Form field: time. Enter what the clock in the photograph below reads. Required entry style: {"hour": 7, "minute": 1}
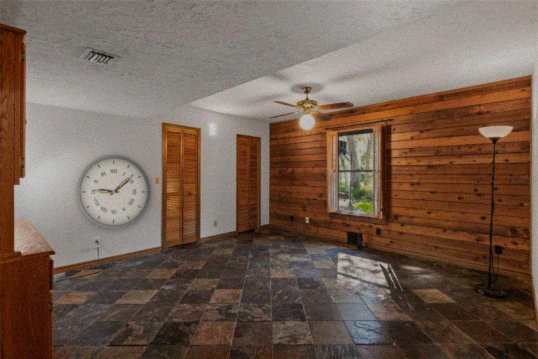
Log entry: {"hour": 9, "minute": 8}
